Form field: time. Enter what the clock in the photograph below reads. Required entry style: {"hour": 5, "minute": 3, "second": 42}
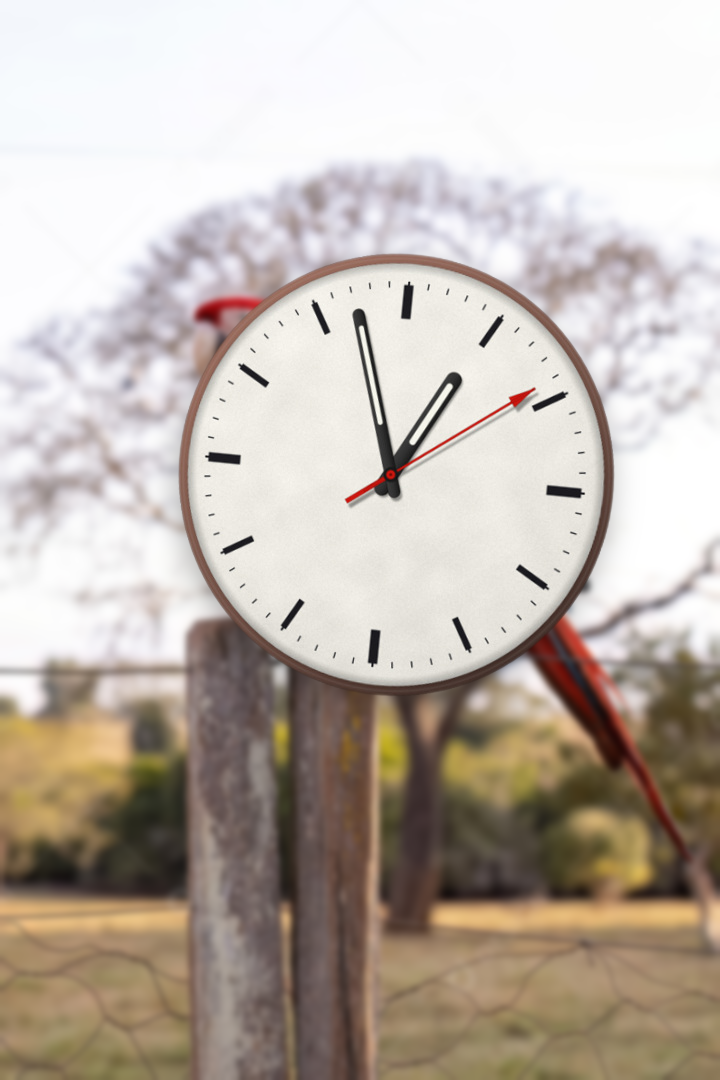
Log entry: {"hour": 12, "minute": 57, "second": 9}
